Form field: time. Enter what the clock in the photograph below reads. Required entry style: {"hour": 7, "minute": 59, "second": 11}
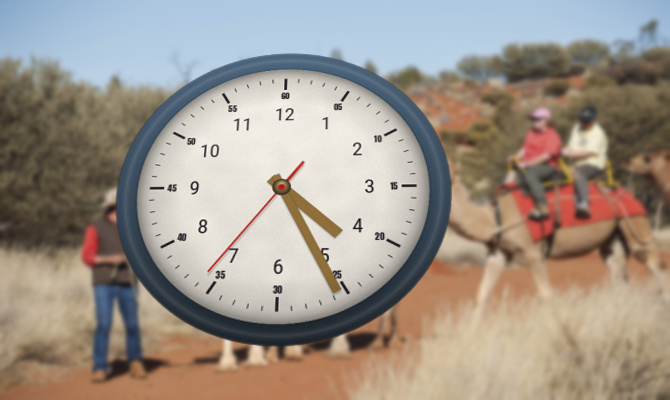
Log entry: {"hour": 4, "minute": 25, "second": 36}
